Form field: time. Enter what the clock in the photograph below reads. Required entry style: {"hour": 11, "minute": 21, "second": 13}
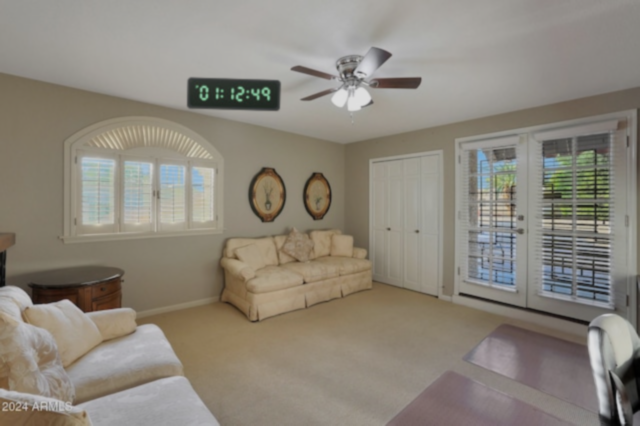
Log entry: {"hour": 1, "minute": 12, "second": 49}
